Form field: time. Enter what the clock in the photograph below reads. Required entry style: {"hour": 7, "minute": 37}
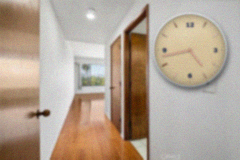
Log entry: {"hour": 4, "minute": 43}
